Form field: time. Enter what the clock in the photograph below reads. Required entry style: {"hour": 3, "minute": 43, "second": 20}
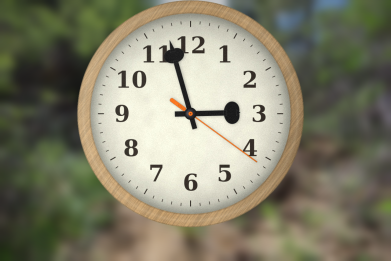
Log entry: {"hour": 2, "minute": 57, "second": 21}
